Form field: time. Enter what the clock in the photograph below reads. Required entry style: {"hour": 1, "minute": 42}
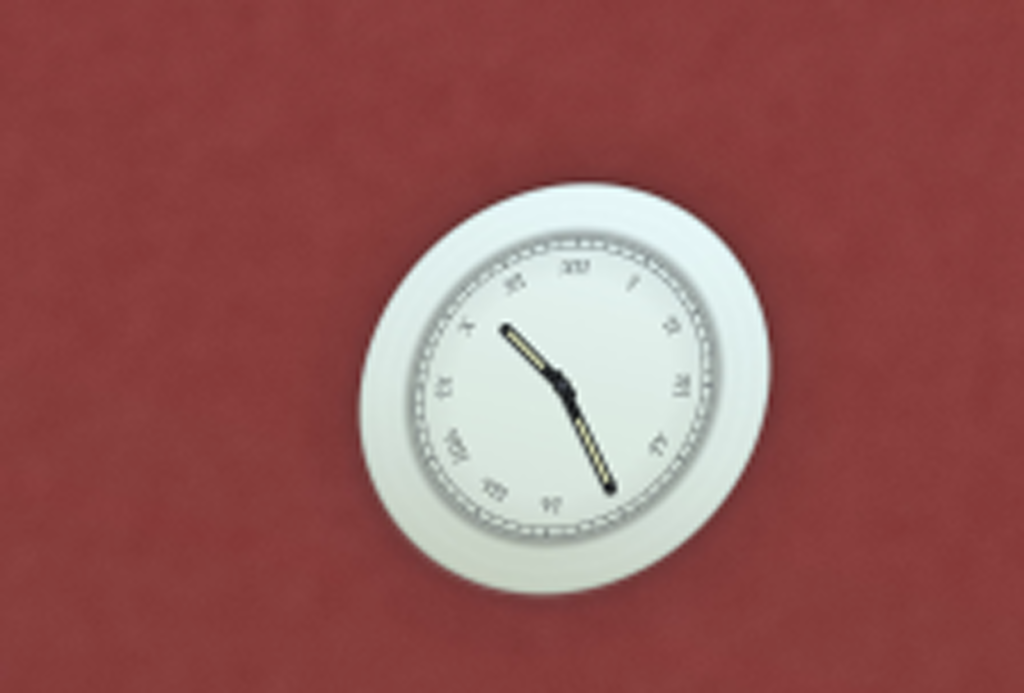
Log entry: {"hour": 10, "minute": 25}
